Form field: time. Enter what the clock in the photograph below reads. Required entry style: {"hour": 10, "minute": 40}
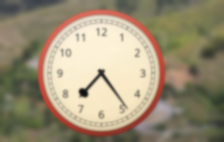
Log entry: {"hour": 7, "minute": 24}
